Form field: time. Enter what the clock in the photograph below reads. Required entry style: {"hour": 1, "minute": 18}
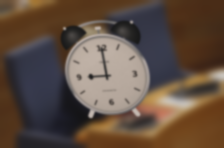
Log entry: {"hour": 9, "minute": 0}
